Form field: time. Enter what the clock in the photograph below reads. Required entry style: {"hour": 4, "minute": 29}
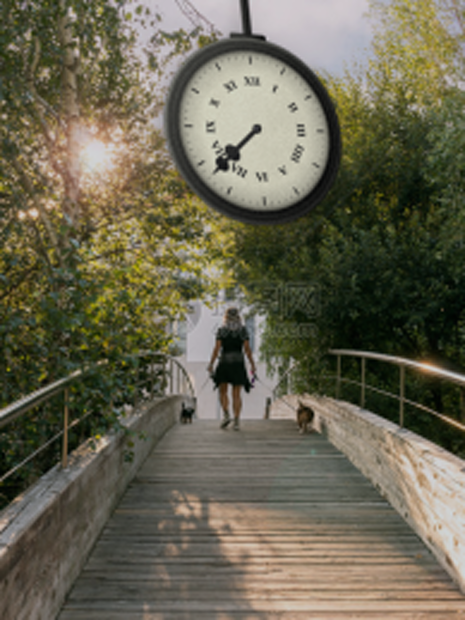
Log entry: {"hour": 7, "minute": 38}
